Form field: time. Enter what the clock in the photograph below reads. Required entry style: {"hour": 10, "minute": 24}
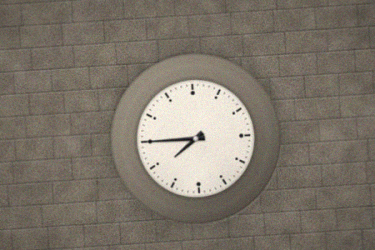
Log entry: {"hour": 7, "minute": 45}
